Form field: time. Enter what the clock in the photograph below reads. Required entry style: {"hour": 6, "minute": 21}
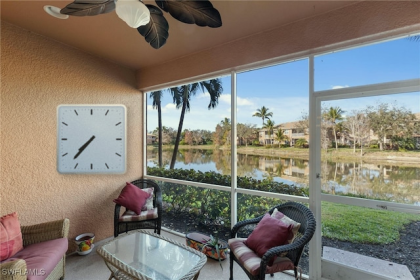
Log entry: {"hour": 7, "minute": 37}
